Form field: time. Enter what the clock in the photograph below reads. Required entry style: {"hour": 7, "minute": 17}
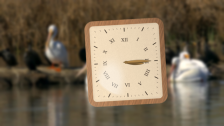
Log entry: {"hour": 3, "minute": 15}
